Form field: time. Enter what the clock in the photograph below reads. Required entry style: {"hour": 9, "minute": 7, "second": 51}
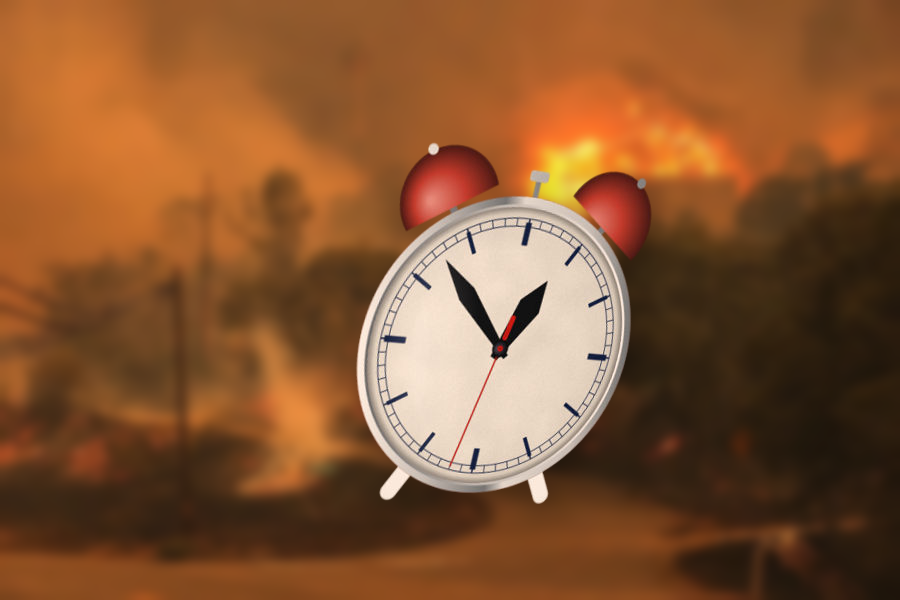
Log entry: {"hour": 12, "minute": 52, "second": 32}
